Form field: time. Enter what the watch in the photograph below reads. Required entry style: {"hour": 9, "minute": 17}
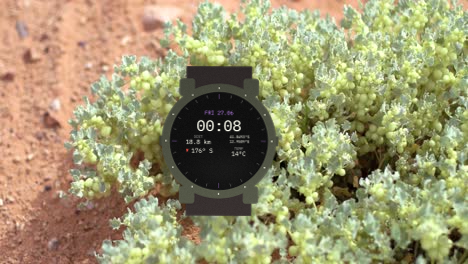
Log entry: {"hour": 0, "minute": 8}
